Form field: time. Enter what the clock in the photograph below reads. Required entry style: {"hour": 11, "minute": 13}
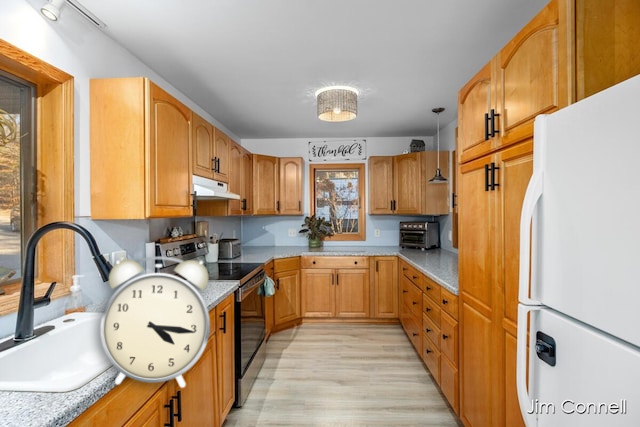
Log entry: {"hour": 4, "minute": 16}
